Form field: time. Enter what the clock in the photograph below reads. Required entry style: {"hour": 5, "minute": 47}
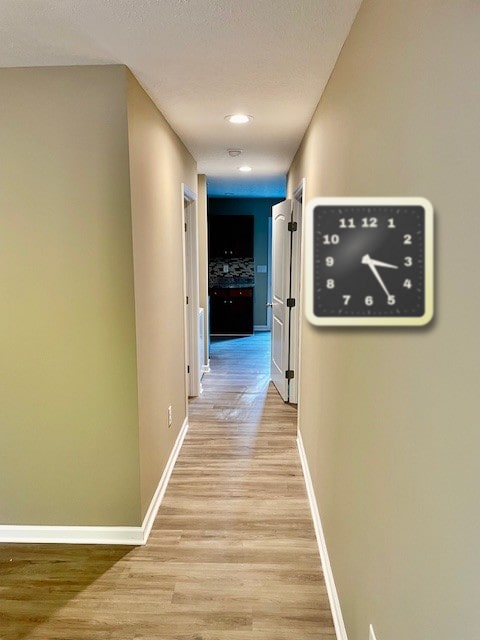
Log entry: {"hour": 3, "minute": 25}
